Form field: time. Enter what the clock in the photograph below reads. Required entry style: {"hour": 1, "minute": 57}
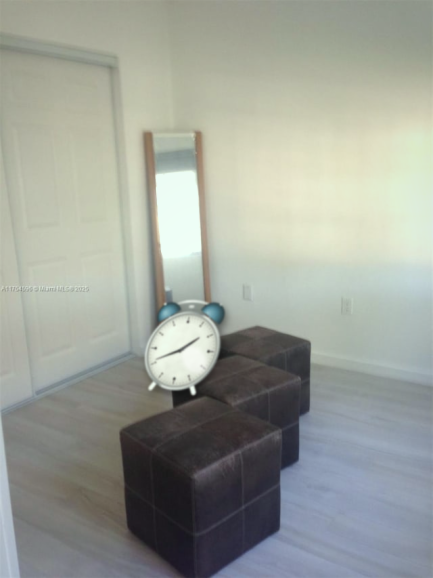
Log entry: {"hour": 1, "minute": 41}
